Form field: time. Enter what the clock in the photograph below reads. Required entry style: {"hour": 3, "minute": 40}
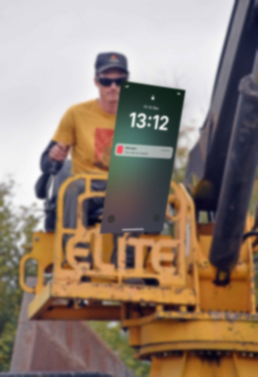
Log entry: {"hour": 13, "minute": 12}
